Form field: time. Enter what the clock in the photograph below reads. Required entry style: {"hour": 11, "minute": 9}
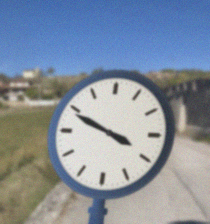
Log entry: {"hour": 3, "minute": 49}
